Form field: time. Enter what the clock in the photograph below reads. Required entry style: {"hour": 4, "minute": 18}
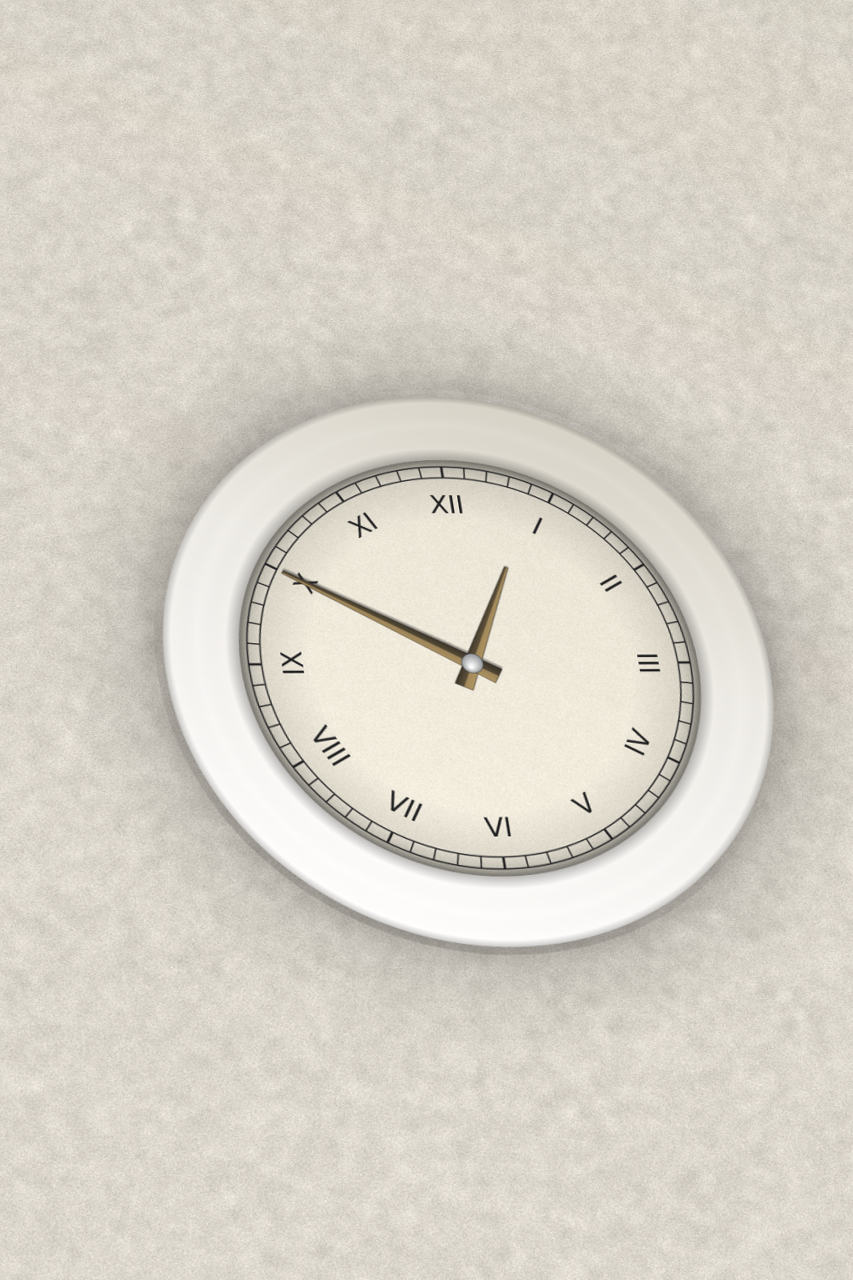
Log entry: {"hour": 12, "minute": 50}
